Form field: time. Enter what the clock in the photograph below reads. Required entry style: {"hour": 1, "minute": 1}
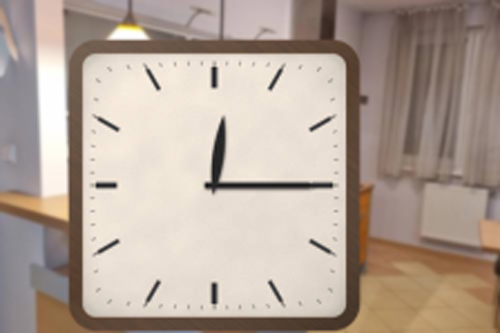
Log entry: {"hour": 12, "minute": 15}
